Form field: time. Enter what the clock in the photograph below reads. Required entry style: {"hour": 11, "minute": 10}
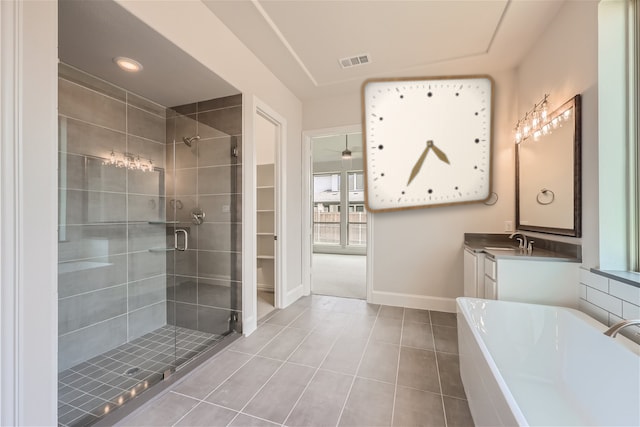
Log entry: {"hour": 4, "minute": 35}
